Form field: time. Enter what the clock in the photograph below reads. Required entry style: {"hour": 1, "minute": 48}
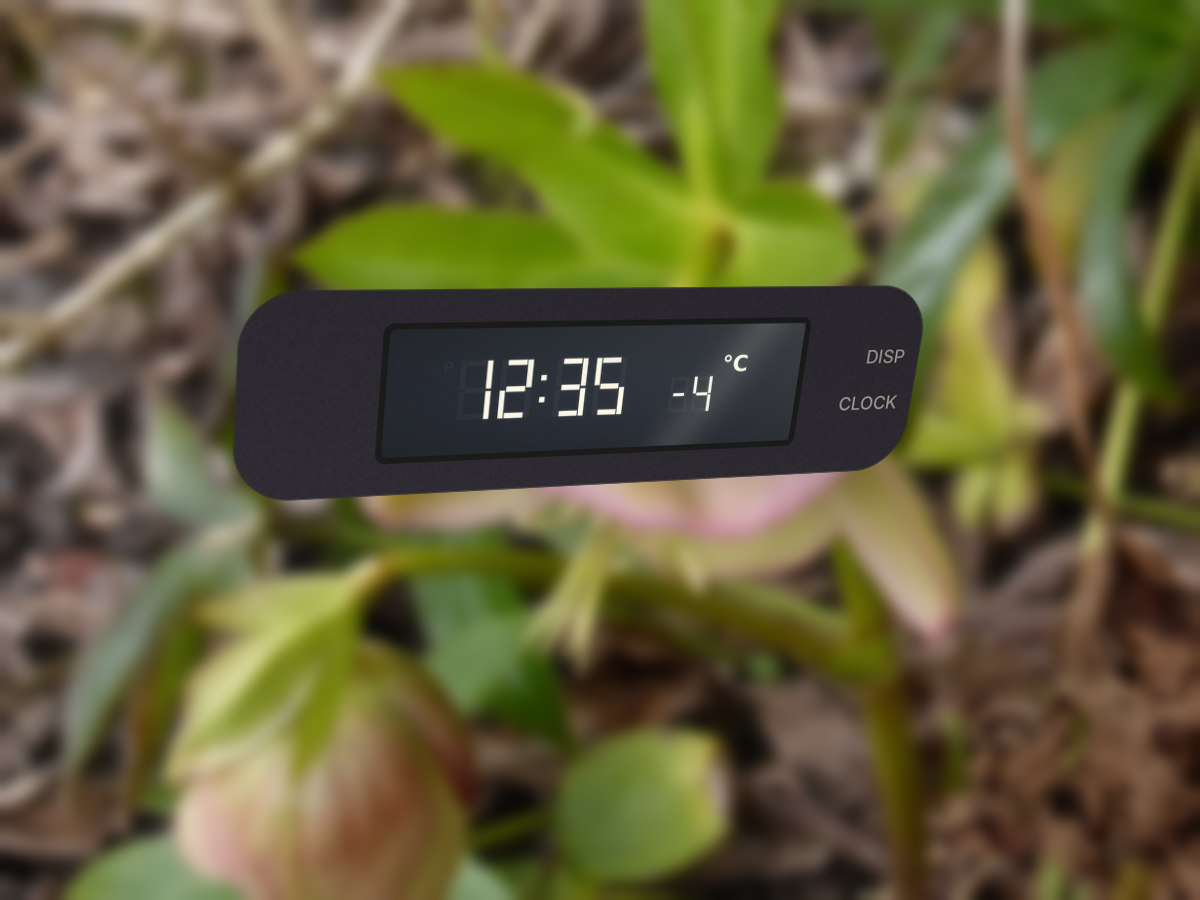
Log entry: {"hour": 12, "minute": 35}
